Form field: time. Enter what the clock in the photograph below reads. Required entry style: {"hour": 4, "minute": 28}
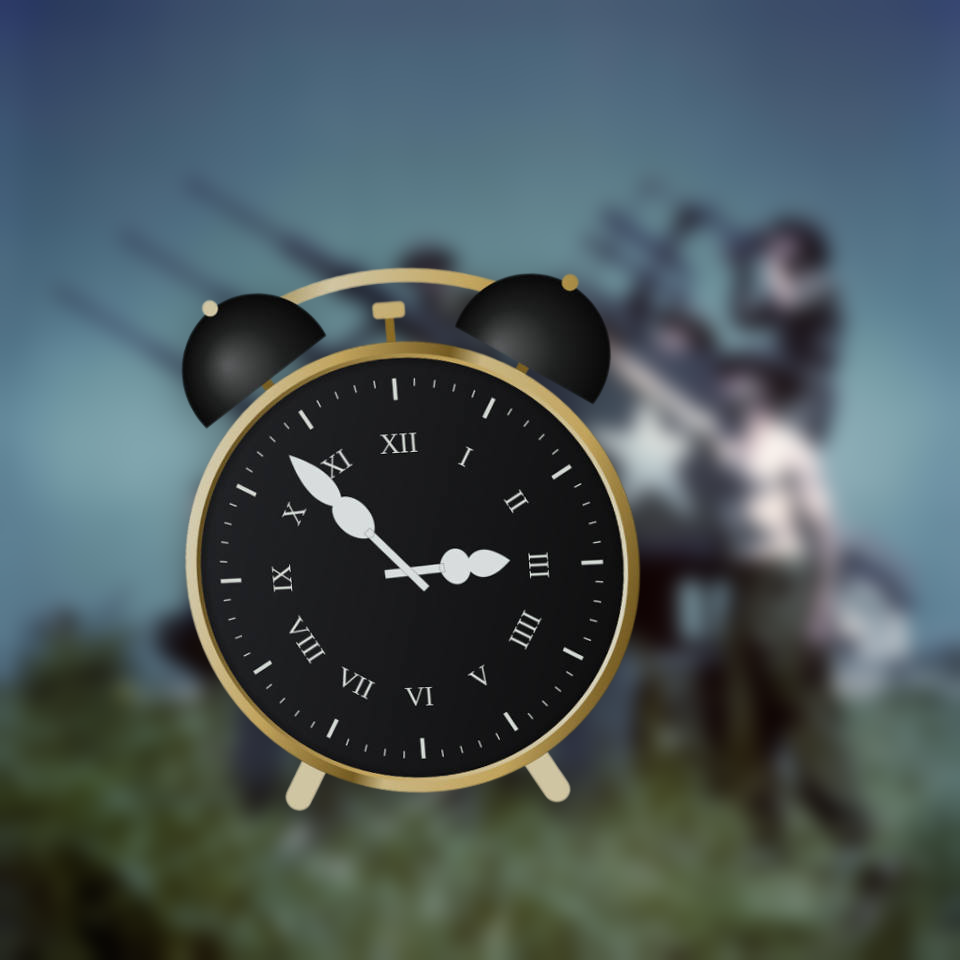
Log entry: {"hour": 2, "minute": 53}
